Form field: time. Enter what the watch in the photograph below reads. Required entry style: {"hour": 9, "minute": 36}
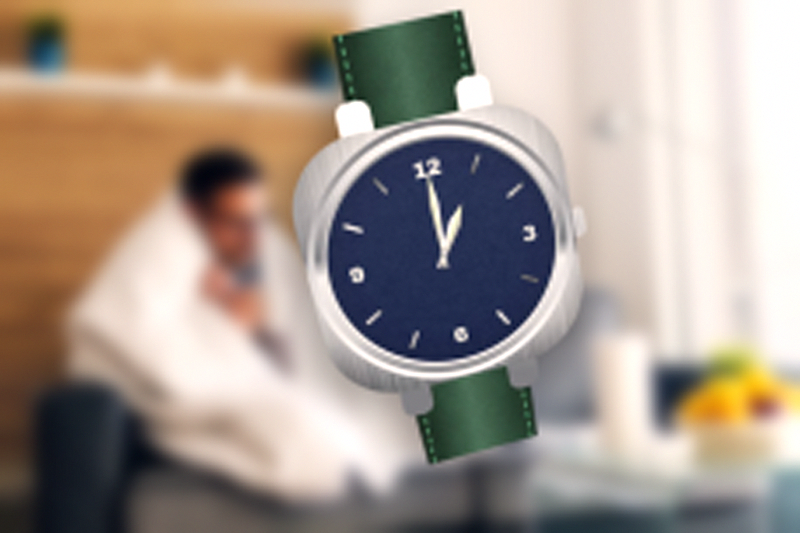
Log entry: {"hour": 1, "minute": 0}
